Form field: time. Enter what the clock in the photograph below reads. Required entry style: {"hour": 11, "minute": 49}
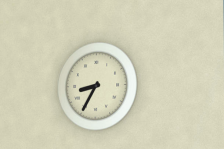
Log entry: {"hour": 8, "minute": 35}
